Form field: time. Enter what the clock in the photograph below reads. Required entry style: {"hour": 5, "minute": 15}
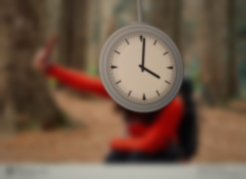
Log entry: {"hour": 4, "minute": 1}
